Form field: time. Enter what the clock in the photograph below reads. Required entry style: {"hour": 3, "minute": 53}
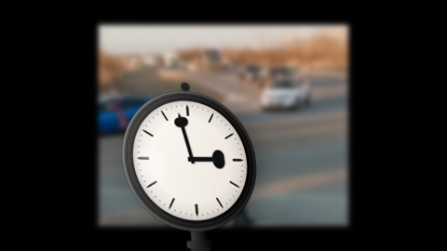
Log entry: {"hour": 2, "minute": 58}
